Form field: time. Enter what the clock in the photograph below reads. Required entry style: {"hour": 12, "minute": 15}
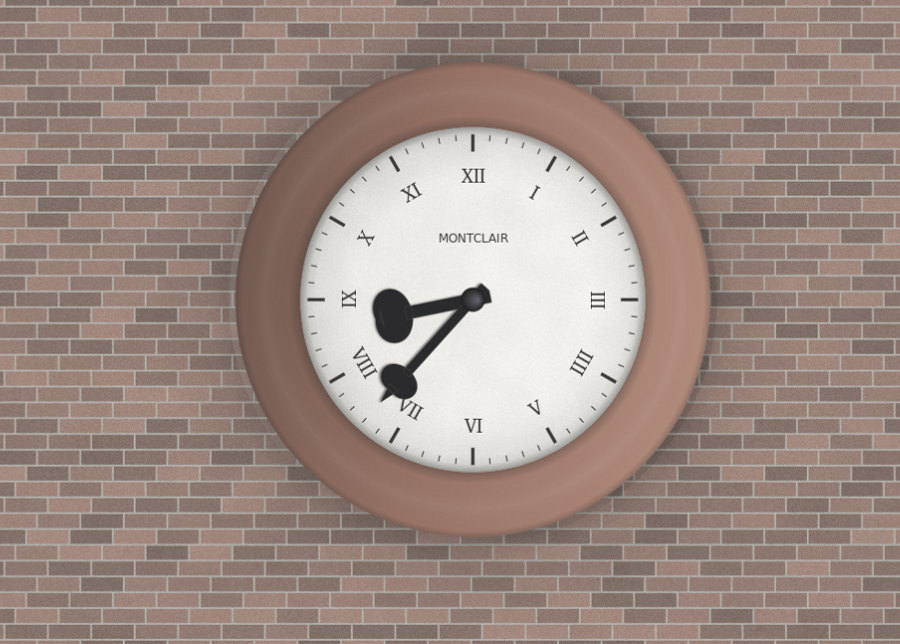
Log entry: {"hour": 8, "minute": 37}
